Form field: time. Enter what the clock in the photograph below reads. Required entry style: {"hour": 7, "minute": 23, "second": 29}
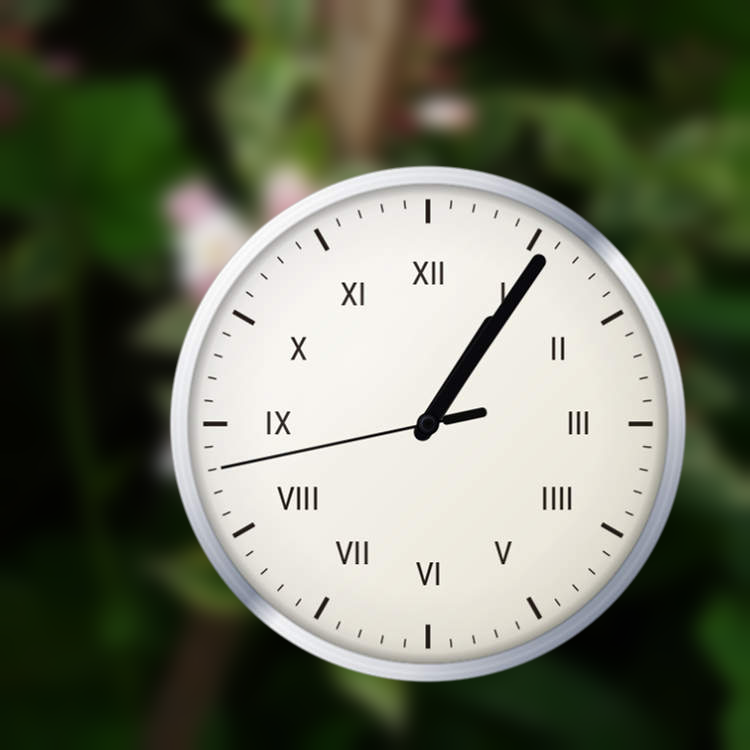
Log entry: {"hour": 1, "minute": 5, "second": 43}
